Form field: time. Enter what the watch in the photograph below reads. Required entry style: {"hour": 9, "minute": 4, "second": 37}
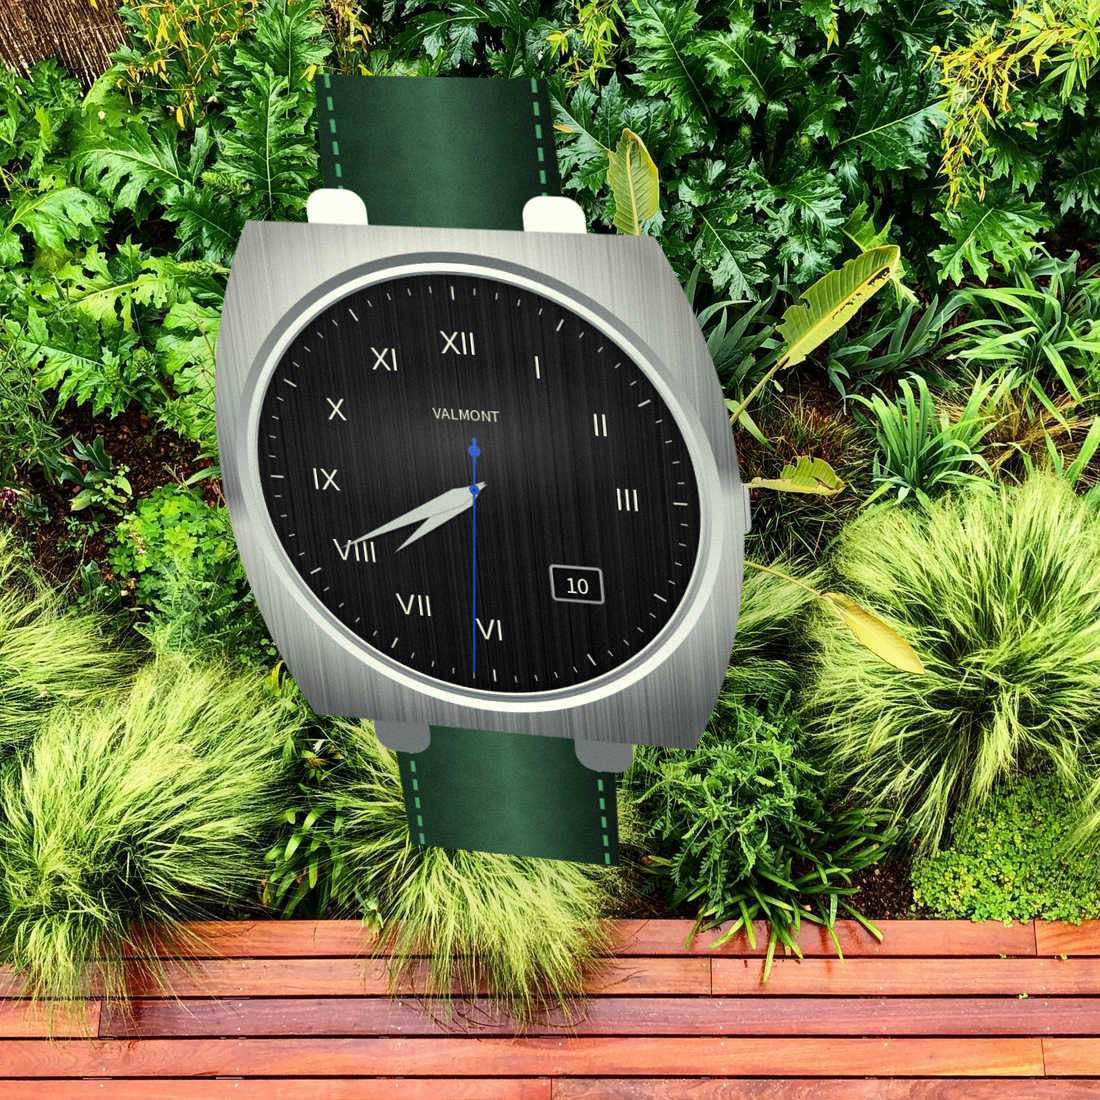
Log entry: {"hour": 7, "minute": 40, "second": 31}
